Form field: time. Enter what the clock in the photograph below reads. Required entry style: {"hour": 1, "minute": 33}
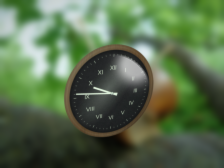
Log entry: {"hour": 9, "minute": 46}
